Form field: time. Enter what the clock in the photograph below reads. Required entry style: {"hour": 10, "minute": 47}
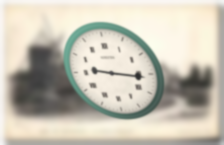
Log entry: {"hour": 9, "minute": 16}
